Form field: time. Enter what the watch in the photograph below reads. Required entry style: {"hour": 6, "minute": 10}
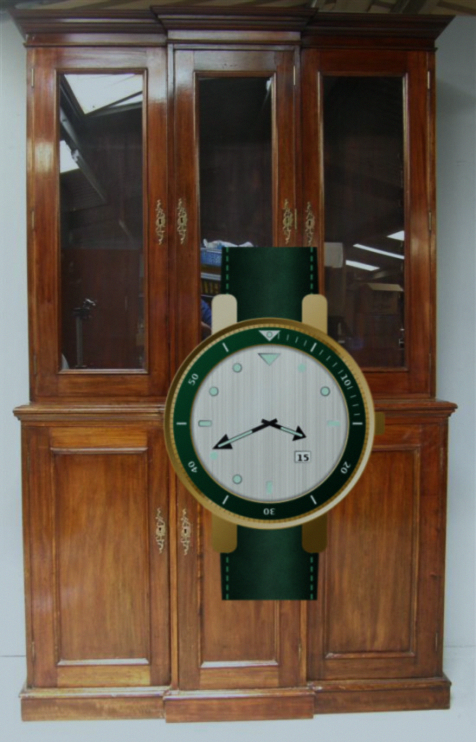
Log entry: {"hour": 3, "minute": 41}
